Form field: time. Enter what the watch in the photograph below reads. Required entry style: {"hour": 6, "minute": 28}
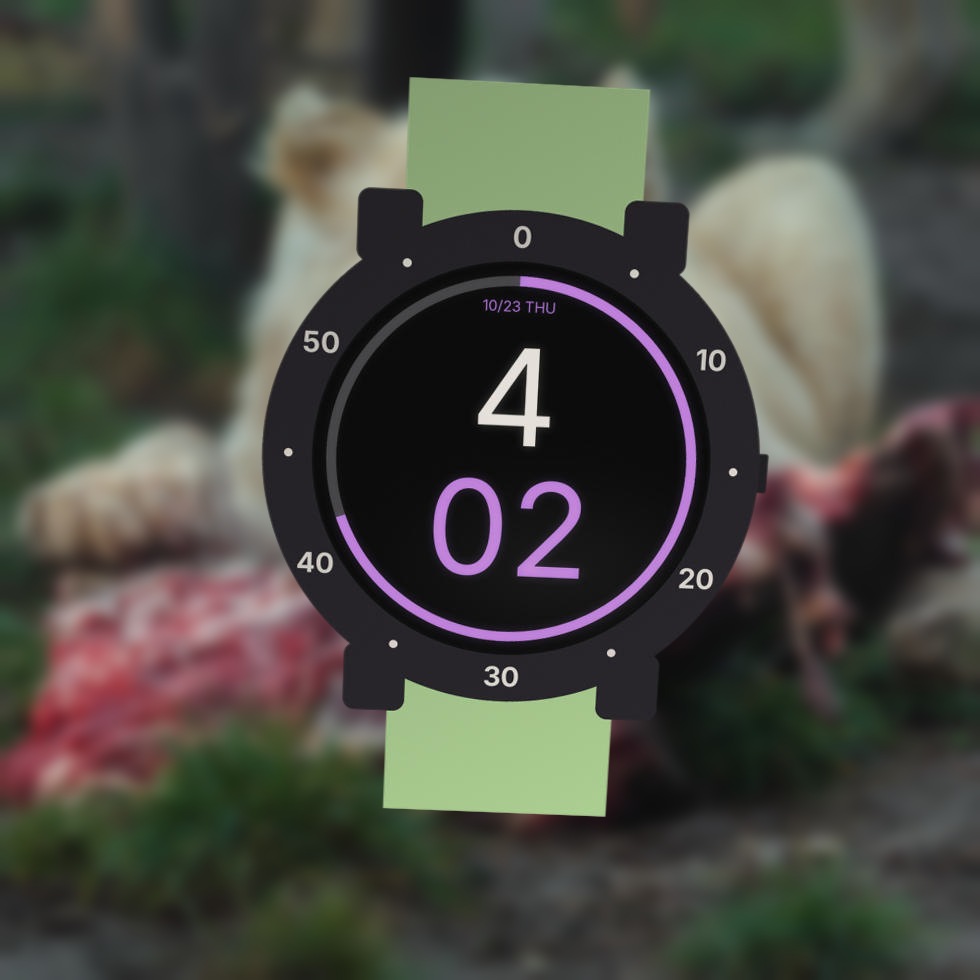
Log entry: {"hour": 4, "minute": 2}
